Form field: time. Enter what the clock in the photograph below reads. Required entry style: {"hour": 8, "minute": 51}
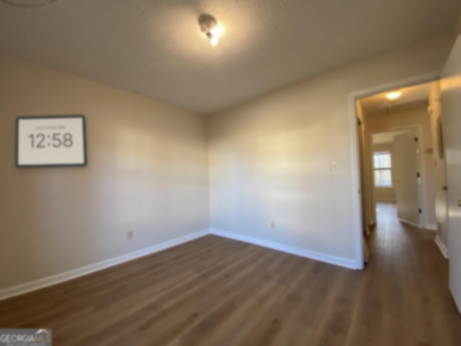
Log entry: {"hour": 12, "minute": 58}
